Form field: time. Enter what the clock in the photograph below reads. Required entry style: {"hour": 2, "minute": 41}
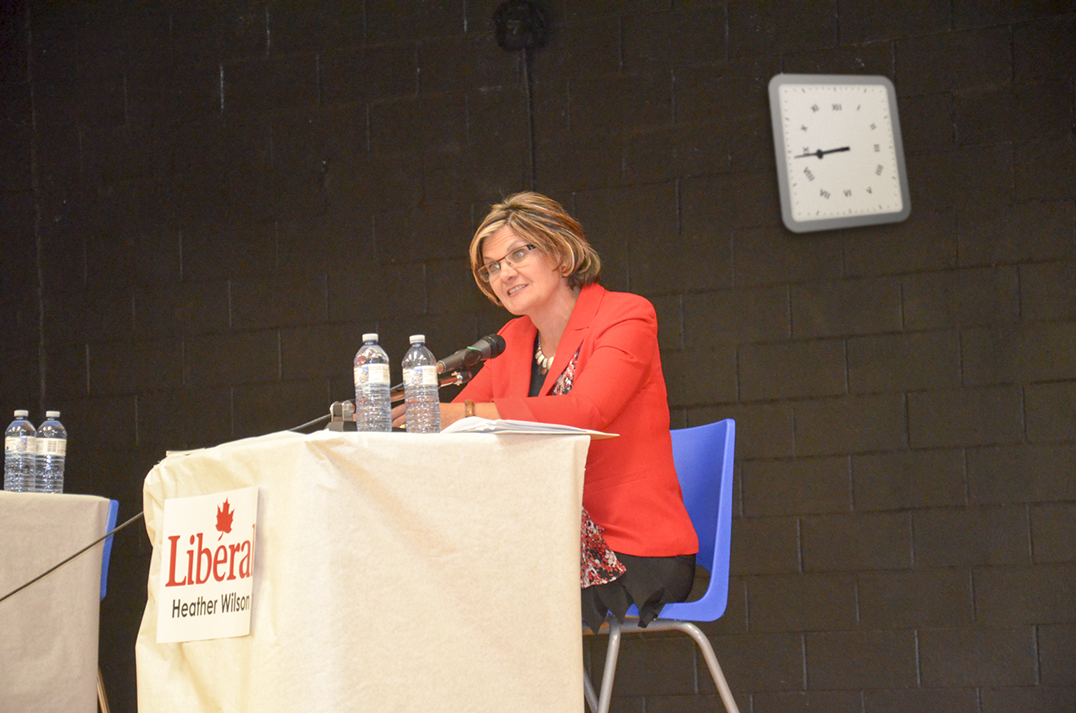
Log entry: {"hour": 8, "minute": 44}
